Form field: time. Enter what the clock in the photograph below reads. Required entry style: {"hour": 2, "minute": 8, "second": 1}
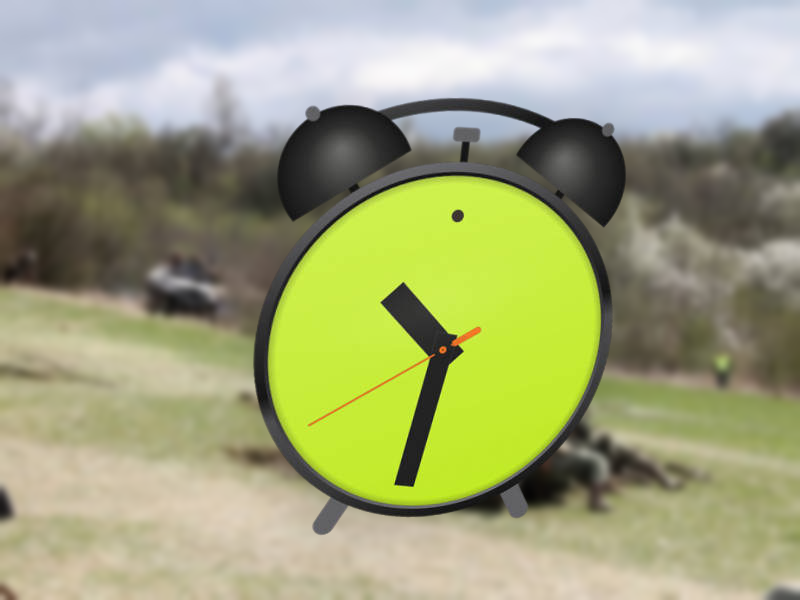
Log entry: {"hour": 10, "minute": 31, "second": 40}
